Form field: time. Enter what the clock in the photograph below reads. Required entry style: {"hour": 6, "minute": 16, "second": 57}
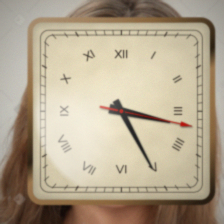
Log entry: {"hour": 3, "minute": 25, "second": 17}
